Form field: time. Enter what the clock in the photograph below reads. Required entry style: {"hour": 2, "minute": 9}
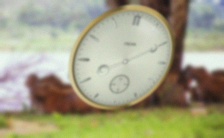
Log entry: {"hour": 8, "minute": 10}
